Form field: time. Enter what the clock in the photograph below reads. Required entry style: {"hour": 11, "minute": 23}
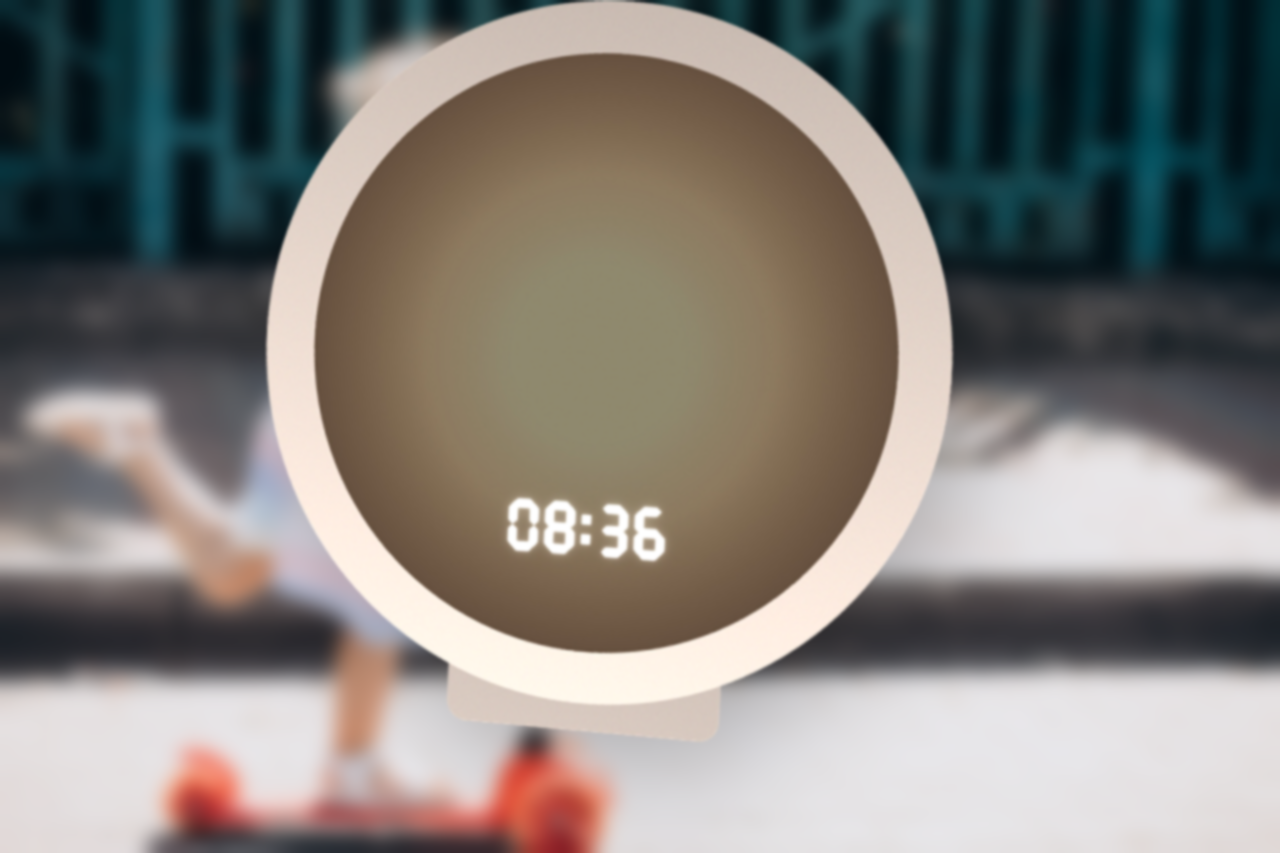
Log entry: {"hour": 8, "minute": 36}
